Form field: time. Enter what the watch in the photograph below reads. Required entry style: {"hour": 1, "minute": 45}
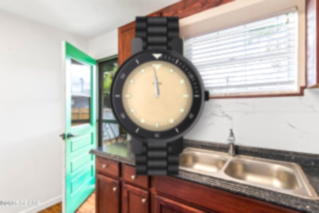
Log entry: {"hour": 11, "minute": 59}
